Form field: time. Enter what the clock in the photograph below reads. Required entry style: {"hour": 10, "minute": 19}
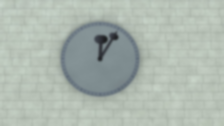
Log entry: {"hour": 12, "minute": 5}
